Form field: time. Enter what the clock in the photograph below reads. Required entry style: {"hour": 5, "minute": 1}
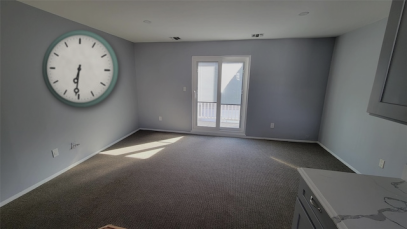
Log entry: {"hour": 6, "minute": 31}
